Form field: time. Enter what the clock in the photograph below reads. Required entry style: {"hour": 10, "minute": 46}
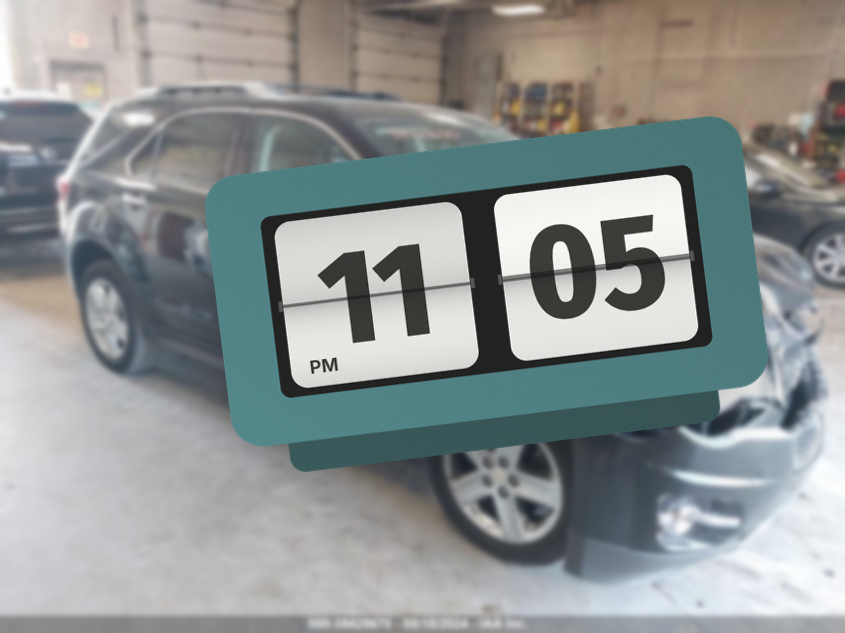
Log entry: {"hour": 11, "minute": 5}
